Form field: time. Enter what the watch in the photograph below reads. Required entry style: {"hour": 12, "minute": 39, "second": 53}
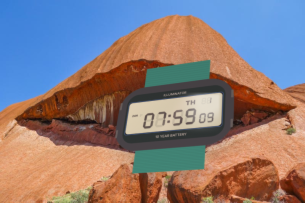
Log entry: {"hour": 7, "minute": 59, "second": 9}
